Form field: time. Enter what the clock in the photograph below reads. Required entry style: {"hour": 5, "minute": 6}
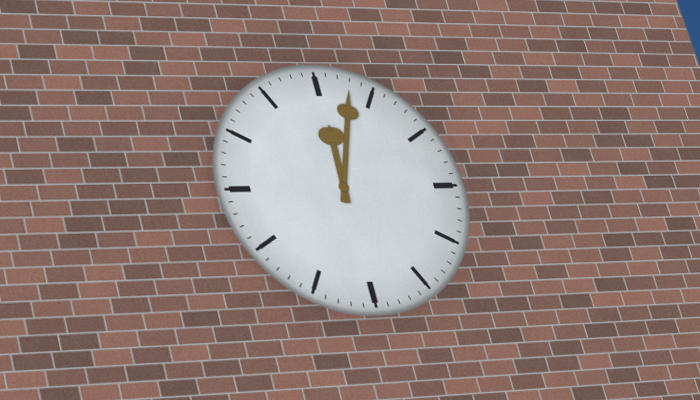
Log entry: {"hour": 12, "minute": 3}
